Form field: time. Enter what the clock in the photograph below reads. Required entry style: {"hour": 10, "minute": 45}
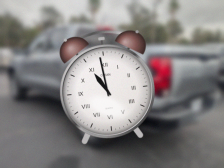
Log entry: {"hour": 10, "minute": 59}
